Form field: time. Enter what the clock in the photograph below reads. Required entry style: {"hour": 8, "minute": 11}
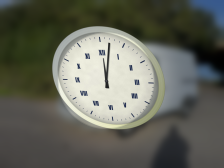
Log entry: {"hour": 12, "minute": 2}
